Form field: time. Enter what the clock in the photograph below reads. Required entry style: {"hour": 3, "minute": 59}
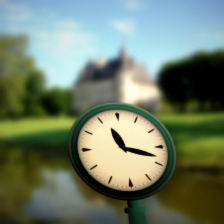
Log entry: {"hour": 11, "minute": 18}
